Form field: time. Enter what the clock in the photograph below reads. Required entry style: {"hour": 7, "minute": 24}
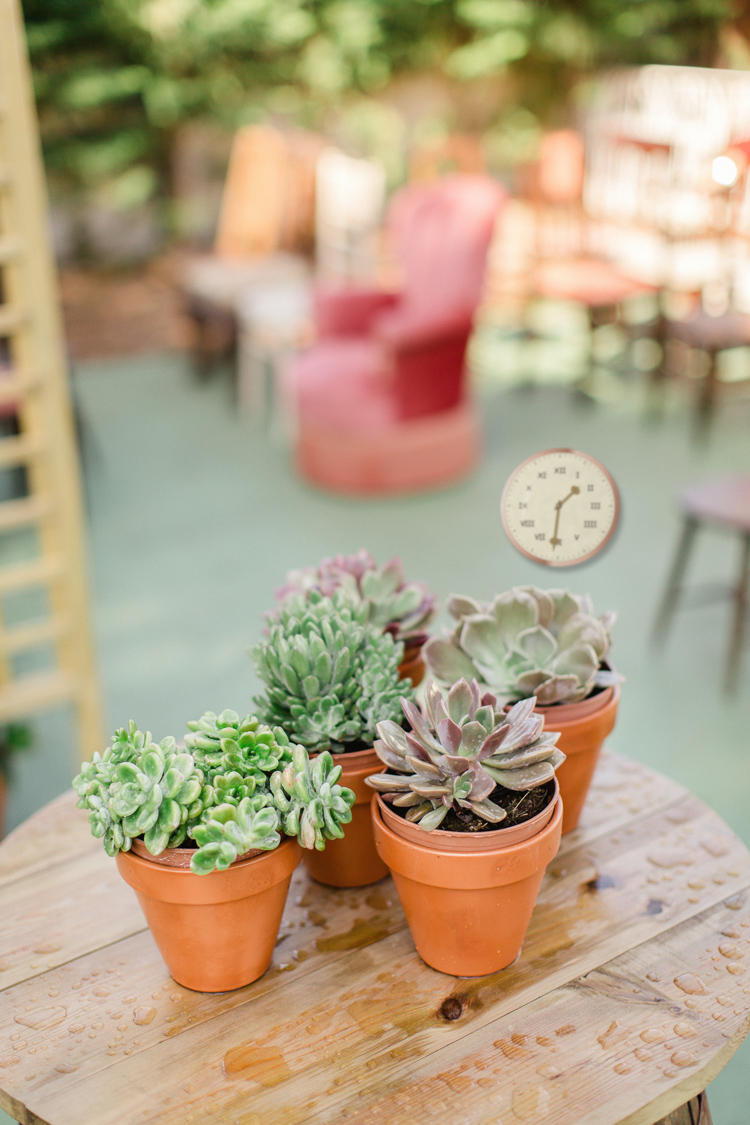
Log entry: {"hour": 1, "minute": 31}
